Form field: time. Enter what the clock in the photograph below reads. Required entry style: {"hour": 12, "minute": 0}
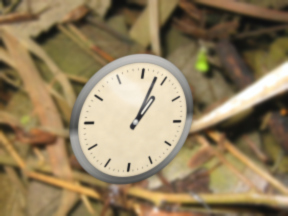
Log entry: {"hour": 1, "minute": 3}
